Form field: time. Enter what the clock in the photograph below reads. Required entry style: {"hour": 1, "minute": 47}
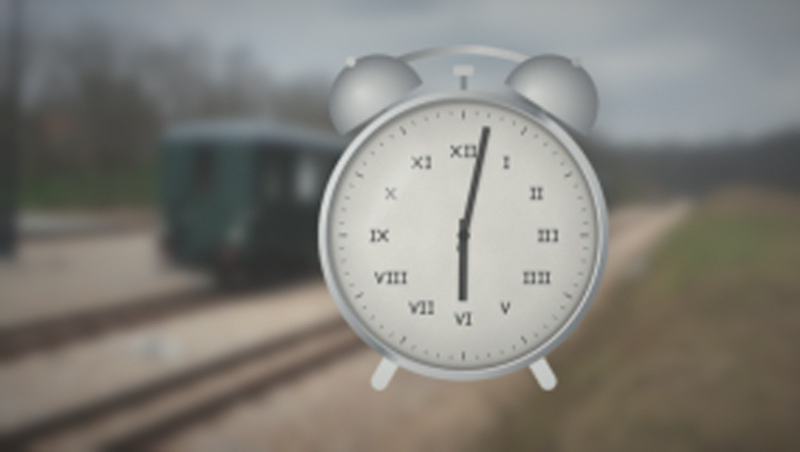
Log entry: {"hour": 6, "minute": 2}
